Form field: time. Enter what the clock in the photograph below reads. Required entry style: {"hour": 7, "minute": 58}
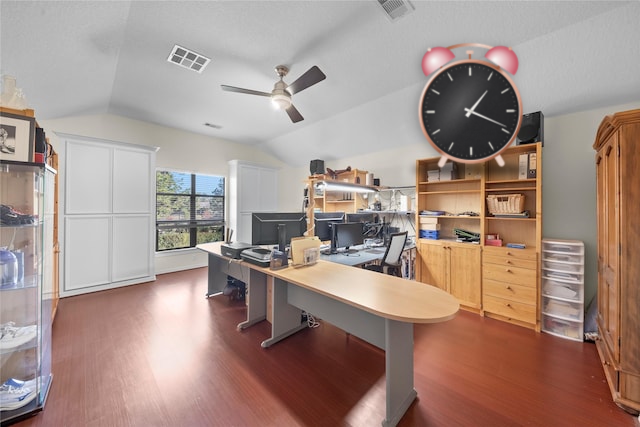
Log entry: {"hour": 1, "minute": 19}
